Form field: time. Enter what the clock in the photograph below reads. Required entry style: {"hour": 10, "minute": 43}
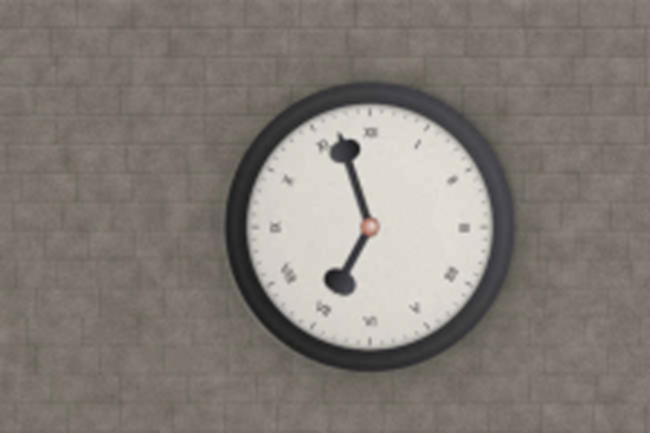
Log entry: {"hour": 6, "minute": 57}
